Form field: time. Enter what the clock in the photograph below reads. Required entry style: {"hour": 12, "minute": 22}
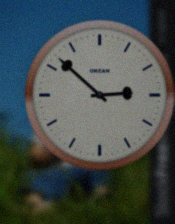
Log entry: {"hour": 2, "minute": 52}
